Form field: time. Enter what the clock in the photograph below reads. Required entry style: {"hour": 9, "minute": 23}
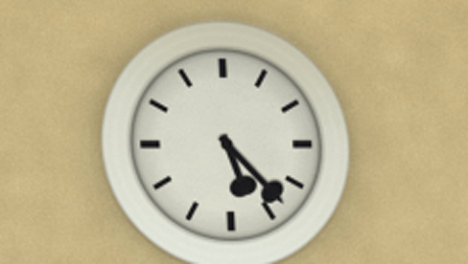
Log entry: {"hour": 5, "minute": 23}
